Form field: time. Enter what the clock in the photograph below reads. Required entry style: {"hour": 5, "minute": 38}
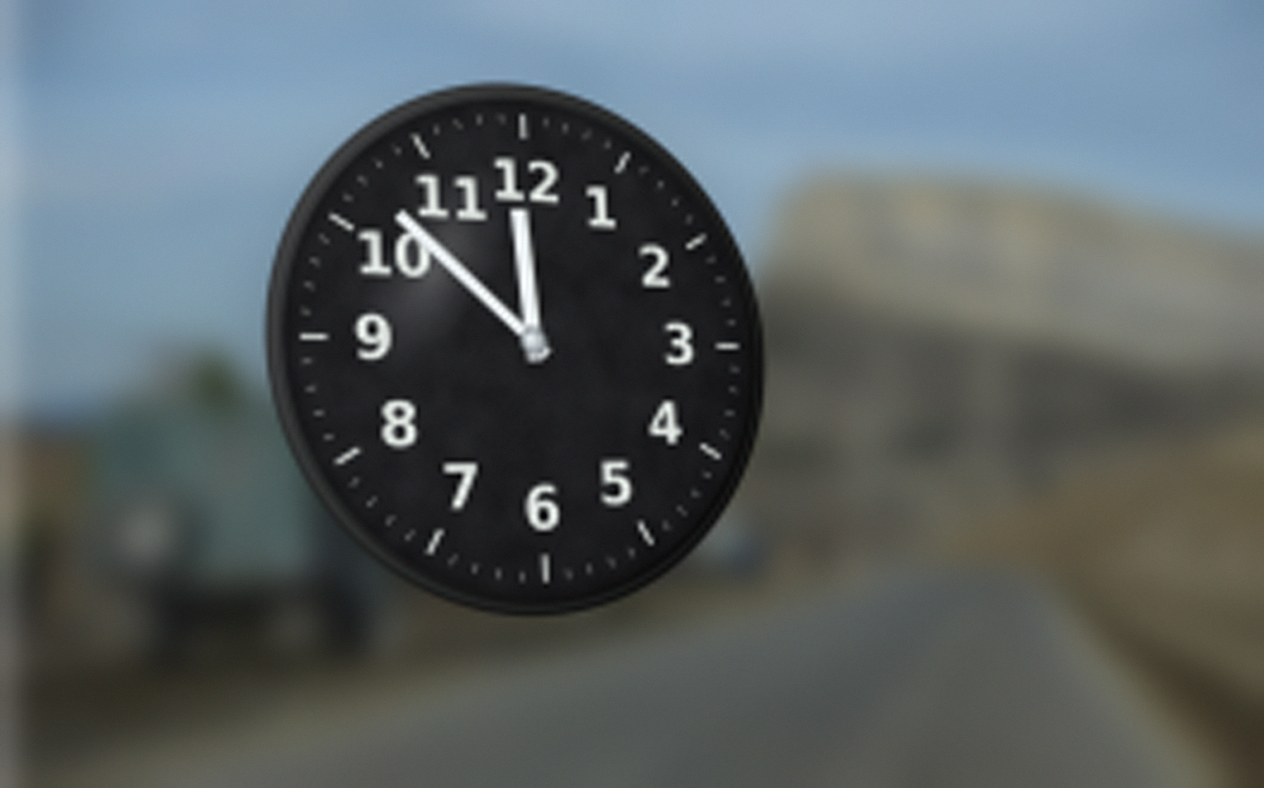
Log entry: {"hour": 11, "minute": 52}
